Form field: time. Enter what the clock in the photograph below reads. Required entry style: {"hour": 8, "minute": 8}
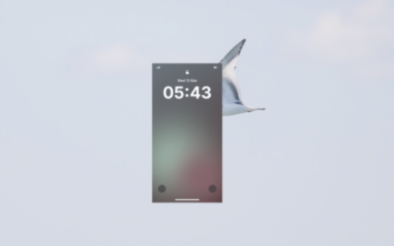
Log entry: {"hour": 5, "minute": 43}
